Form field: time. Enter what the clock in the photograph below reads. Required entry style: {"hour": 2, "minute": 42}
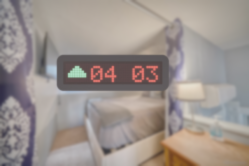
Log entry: {"hour": 4, "minute": 3}
